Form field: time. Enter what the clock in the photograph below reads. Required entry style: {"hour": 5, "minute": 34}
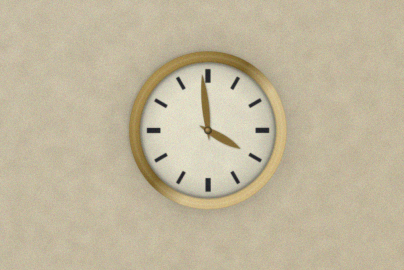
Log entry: {"hour": 3, "minute": 59}
